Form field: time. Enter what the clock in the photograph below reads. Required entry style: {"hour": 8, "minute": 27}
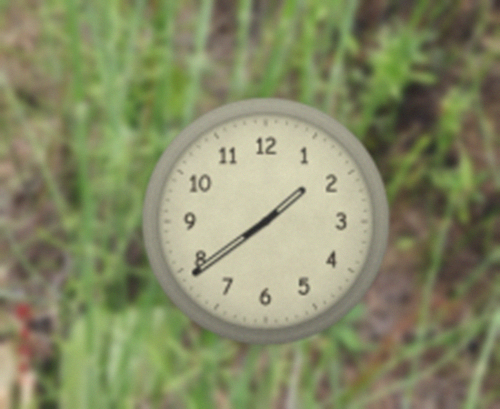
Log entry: {"hour": 1, "minute": 39}
